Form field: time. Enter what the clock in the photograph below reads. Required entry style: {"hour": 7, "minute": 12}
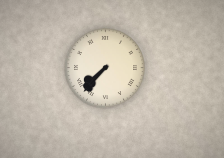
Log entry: {"hour": 7, "minute": 37}
